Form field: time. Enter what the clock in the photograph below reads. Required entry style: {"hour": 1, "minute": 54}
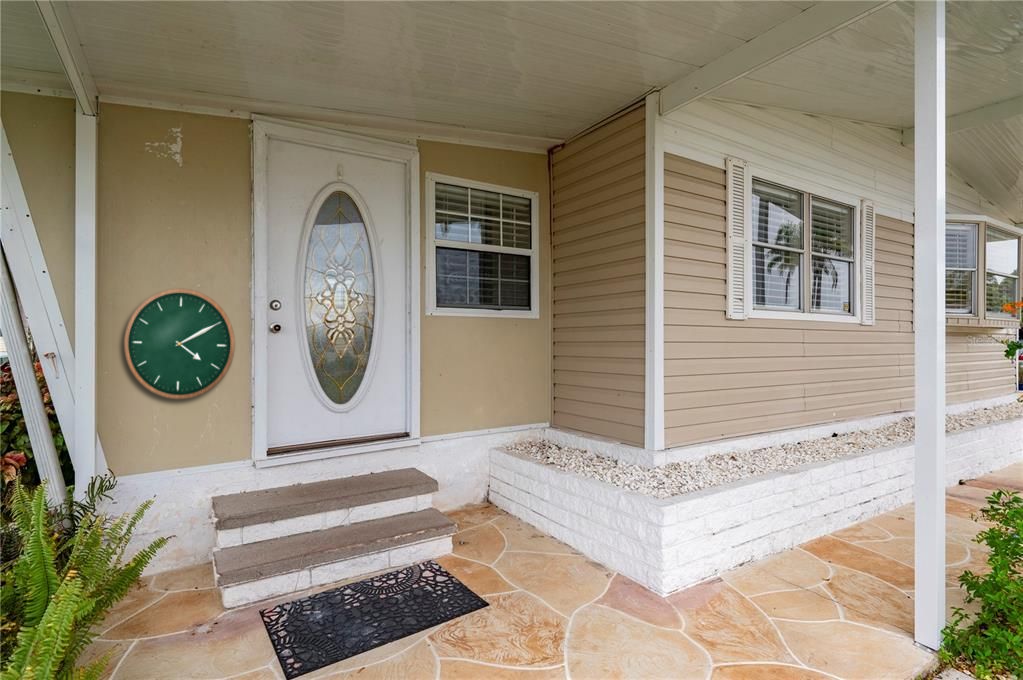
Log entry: {"hour": 4, "minute": 10}
